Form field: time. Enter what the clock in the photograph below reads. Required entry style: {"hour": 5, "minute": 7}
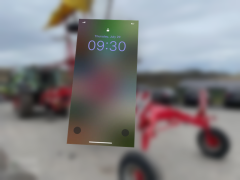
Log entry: {"hour": 9, "minute": 30}
